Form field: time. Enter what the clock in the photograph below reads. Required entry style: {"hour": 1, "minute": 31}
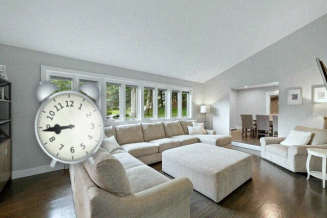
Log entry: {"hour": 8, "minute": 44}
